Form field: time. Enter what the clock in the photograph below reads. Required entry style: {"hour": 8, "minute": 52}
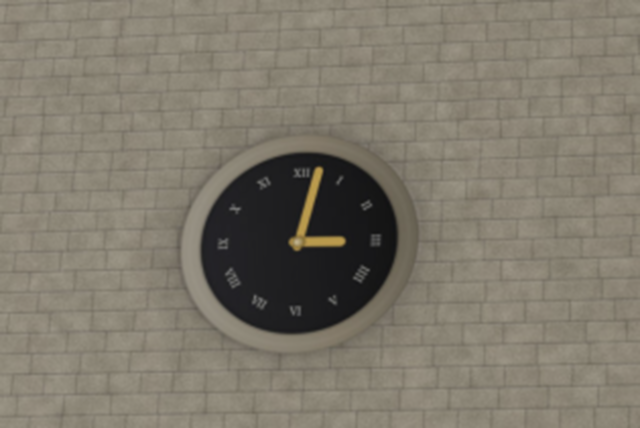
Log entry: {"hour": 3, "minute": 2}
